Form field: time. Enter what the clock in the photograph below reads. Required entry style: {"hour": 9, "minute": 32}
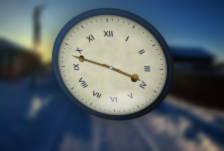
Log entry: {"hour": 3, "minute": 48}
